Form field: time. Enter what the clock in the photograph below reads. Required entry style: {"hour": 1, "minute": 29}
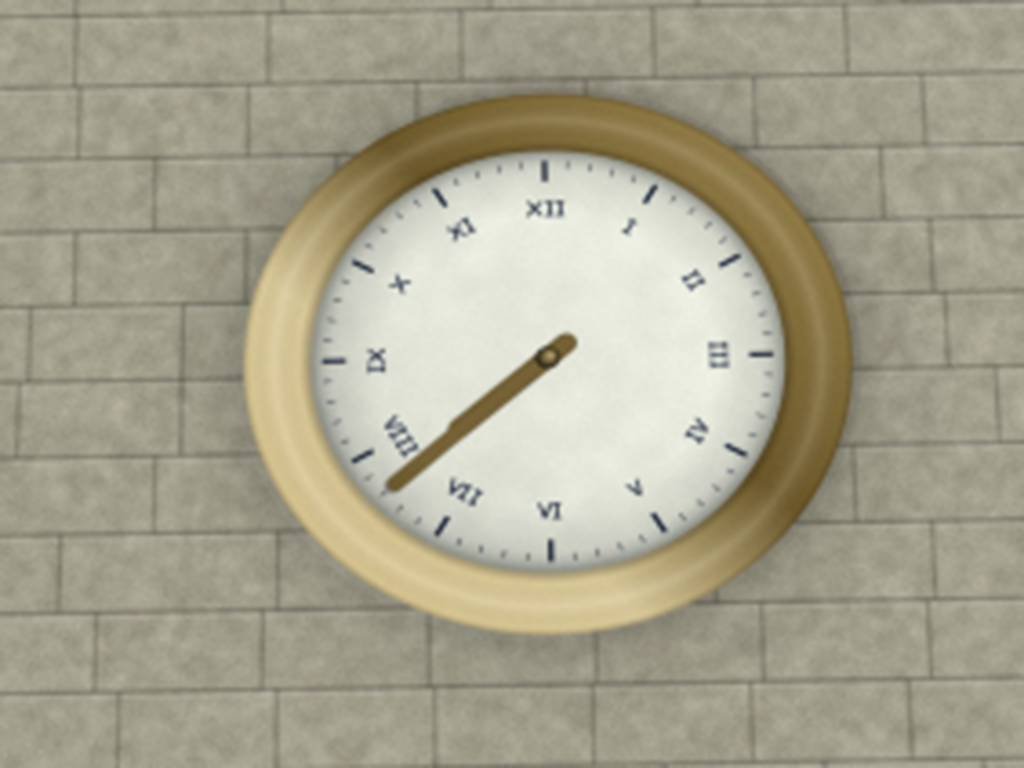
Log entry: {"hour": 7, "minute": 38}
